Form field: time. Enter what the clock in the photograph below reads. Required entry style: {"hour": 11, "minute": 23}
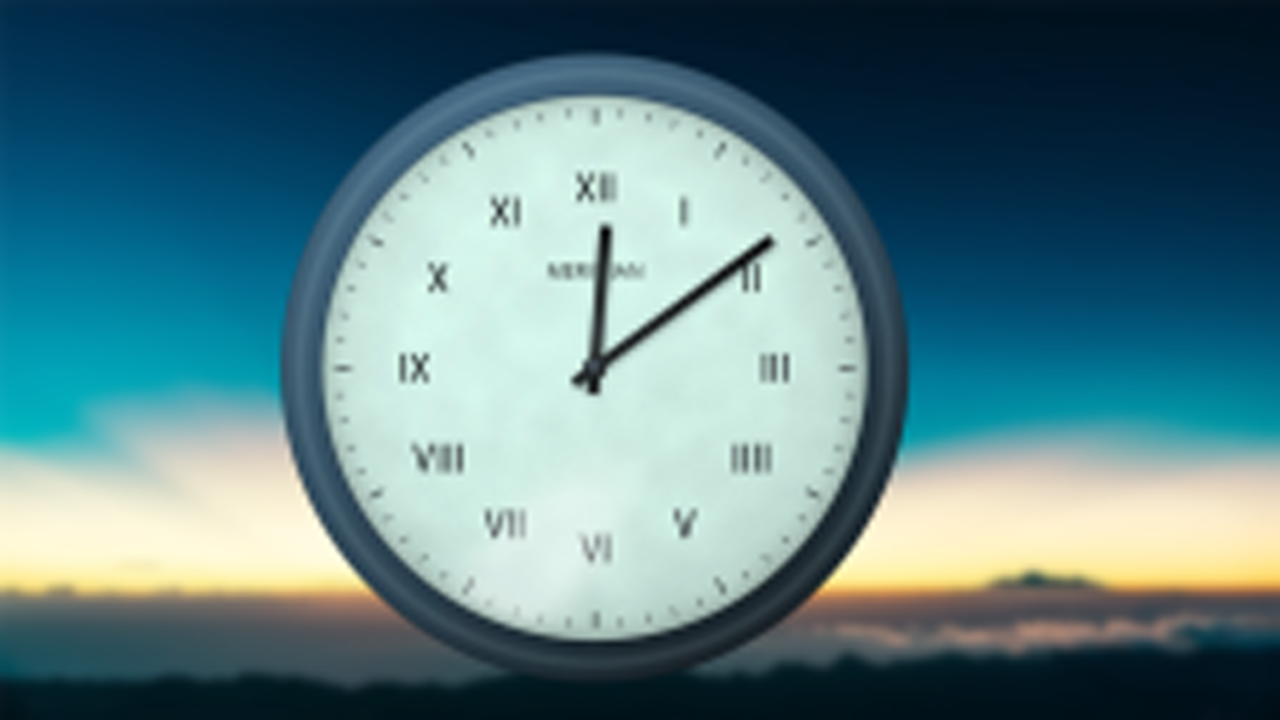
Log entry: {"hour": 12, "minute": 9}
